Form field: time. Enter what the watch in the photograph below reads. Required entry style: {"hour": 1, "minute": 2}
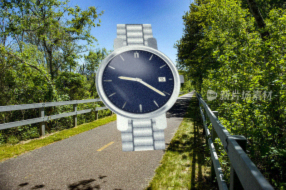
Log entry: {"hour": 9, "minute": 21}
